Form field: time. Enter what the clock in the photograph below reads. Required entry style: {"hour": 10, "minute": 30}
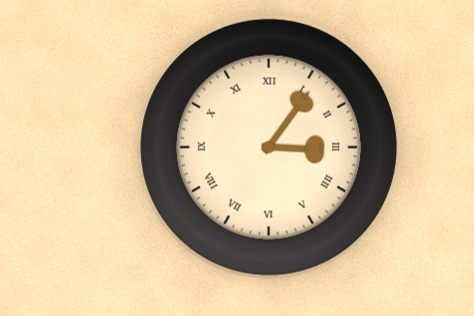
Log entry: {"hour": 3, "minute": 6}
